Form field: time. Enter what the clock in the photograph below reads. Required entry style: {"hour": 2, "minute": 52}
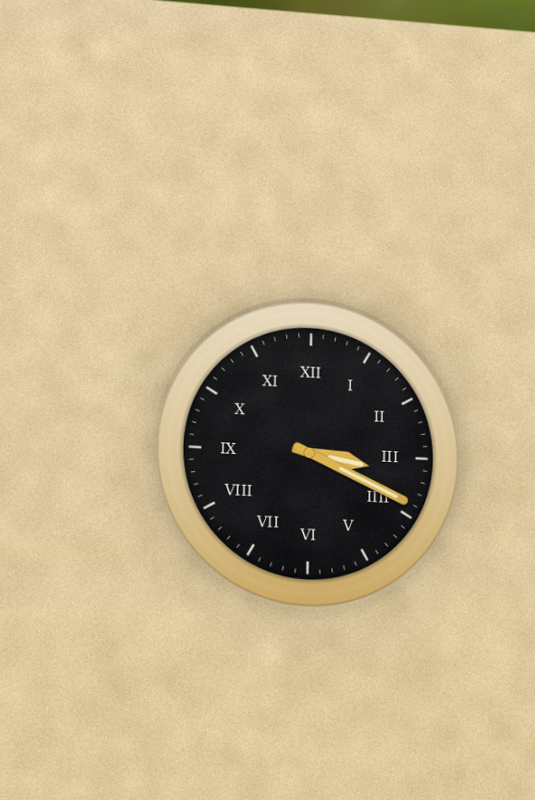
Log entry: {"hour": 3, "minute": 19}
